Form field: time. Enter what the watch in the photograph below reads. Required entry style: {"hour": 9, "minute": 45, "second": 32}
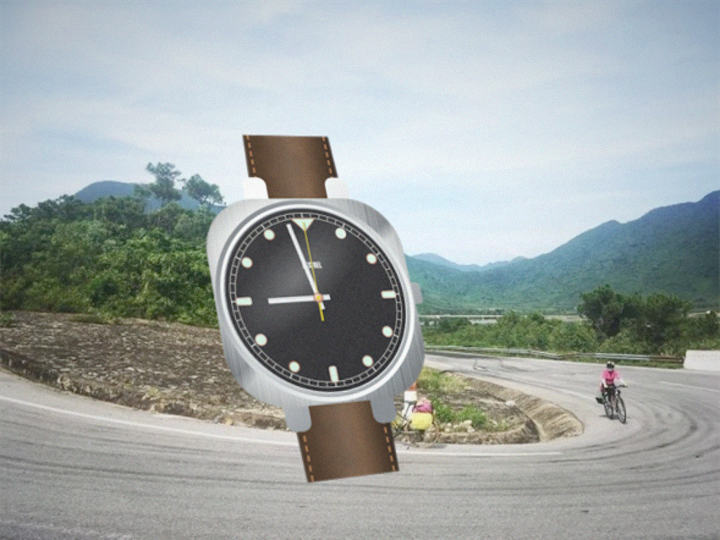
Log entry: {"hour": 8, "minute": 58, "second": 0}
